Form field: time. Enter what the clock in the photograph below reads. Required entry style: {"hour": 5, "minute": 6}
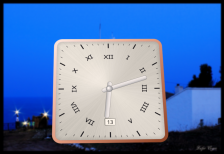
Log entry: {"hour": 6, "minute": 12}
